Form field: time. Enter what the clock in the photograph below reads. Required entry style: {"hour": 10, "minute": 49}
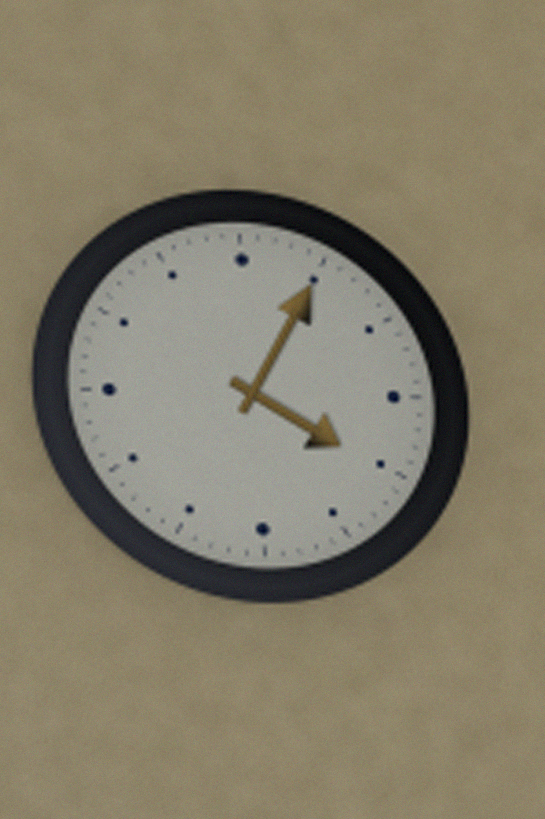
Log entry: {"hour": 4, "minute": 5}
